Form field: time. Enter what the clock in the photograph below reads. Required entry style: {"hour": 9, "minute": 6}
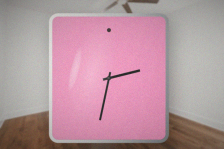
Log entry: {"hour": 2, "minute": 32}
